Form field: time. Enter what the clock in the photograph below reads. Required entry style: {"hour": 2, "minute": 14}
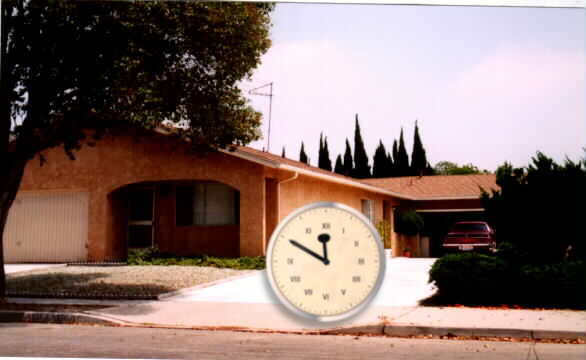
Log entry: {"hour": 11, "minute": 50}
